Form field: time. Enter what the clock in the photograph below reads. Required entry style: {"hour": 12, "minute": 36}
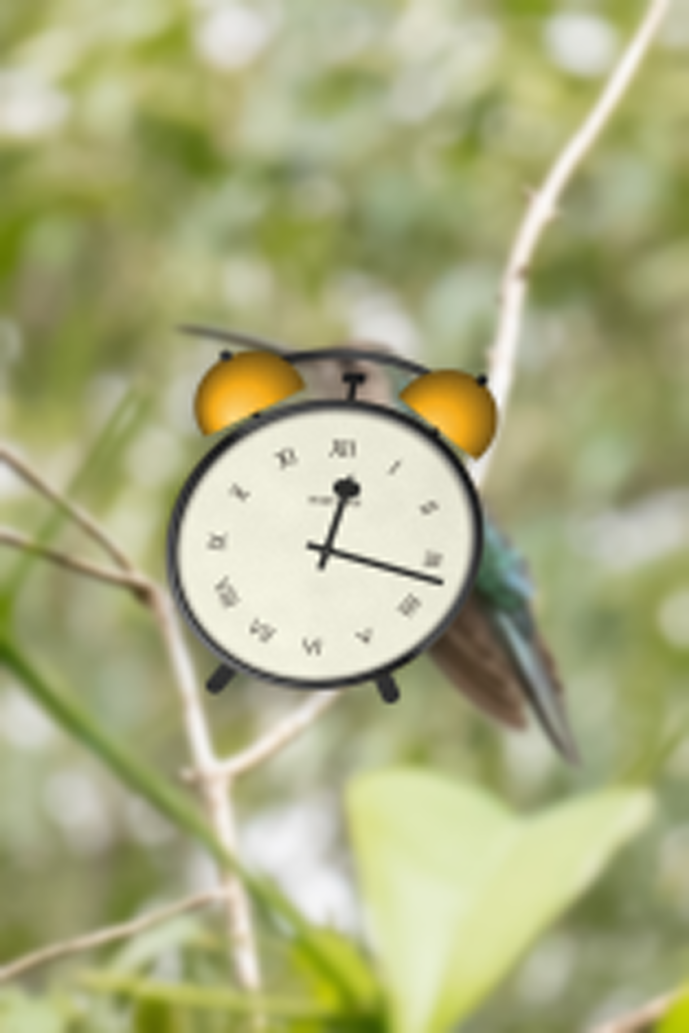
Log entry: {"hour": 12, "minute": 17}
